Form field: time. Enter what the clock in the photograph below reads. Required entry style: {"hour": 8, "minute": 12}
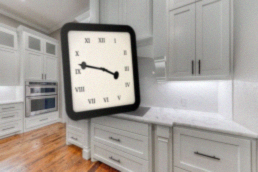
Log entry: {"hour": 3, "minute": 47}
